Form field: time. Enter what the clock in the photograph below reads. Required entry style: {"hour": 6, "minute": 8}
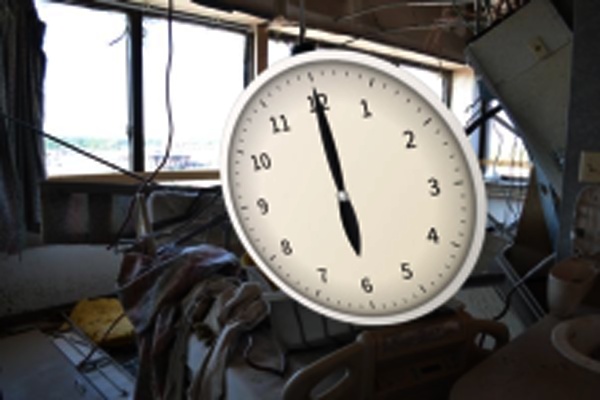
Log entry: {"hour": 6, "minute": 0}
